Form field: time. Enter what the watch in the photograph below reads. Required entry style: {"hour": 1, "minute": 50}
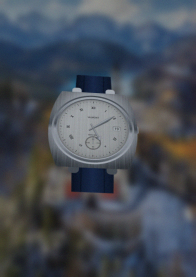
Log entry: {"hour": 5, "minute": 9}
